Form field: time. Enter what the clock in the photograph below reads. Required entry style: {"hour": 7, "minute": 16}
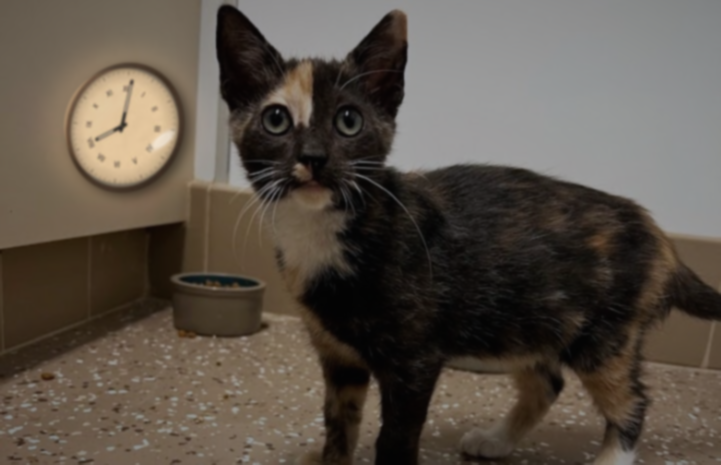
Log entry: {"hour": 8, "minute": 1}
